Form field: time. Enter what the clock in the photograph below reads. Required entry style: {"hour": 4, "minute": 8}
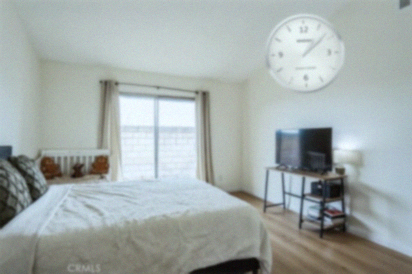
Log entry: {"hour": 1, "minute": 8}
